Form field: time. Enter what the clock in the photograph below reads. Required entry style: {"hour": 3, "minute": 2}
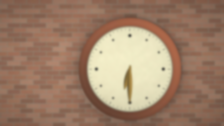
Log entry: {"hour": 6, "minute": 30}
